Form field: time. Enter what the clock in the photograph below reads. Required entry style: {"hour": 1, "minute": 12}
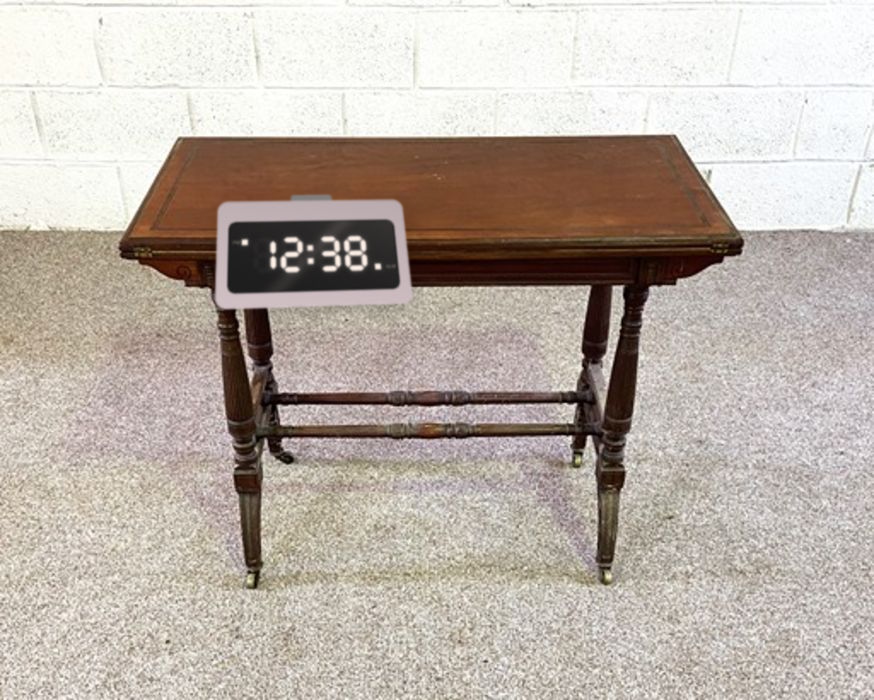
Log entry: {"hour": 12, "minute": 38}
